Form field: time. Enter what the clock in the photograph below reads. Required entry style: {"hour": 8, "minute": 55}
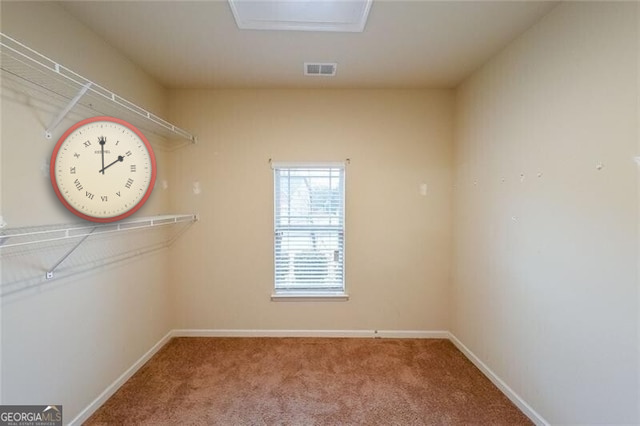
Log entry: {"hour": 2, "minute": 0}
